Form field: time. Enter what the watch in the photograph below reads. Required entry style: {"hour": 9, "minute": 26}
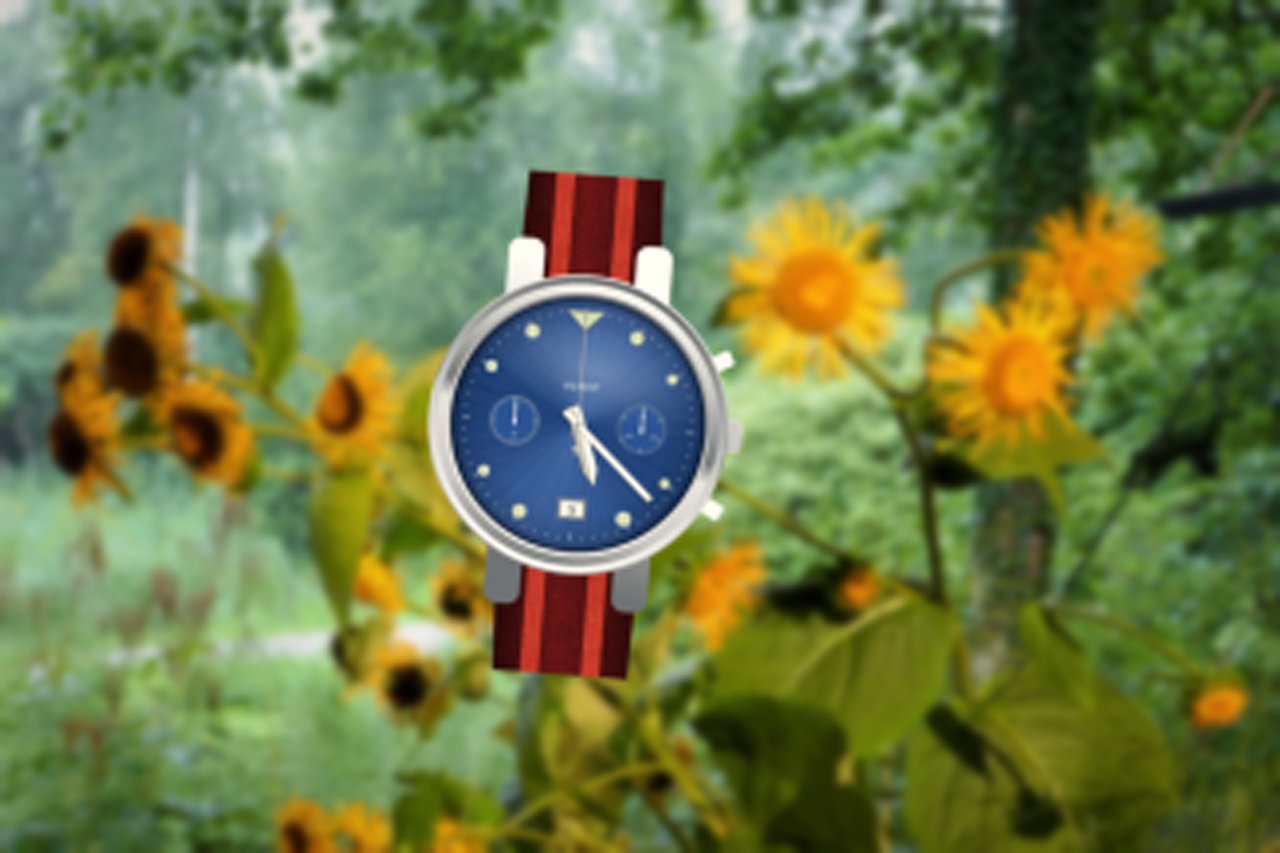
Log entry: {"hour": 5, "minute": 22}
